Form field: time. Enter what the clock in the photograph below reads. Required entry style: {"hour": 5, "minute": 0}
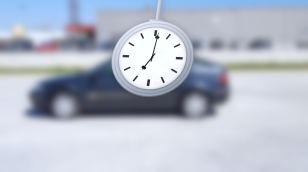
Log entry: {"hour": 7, "minute": 1}
